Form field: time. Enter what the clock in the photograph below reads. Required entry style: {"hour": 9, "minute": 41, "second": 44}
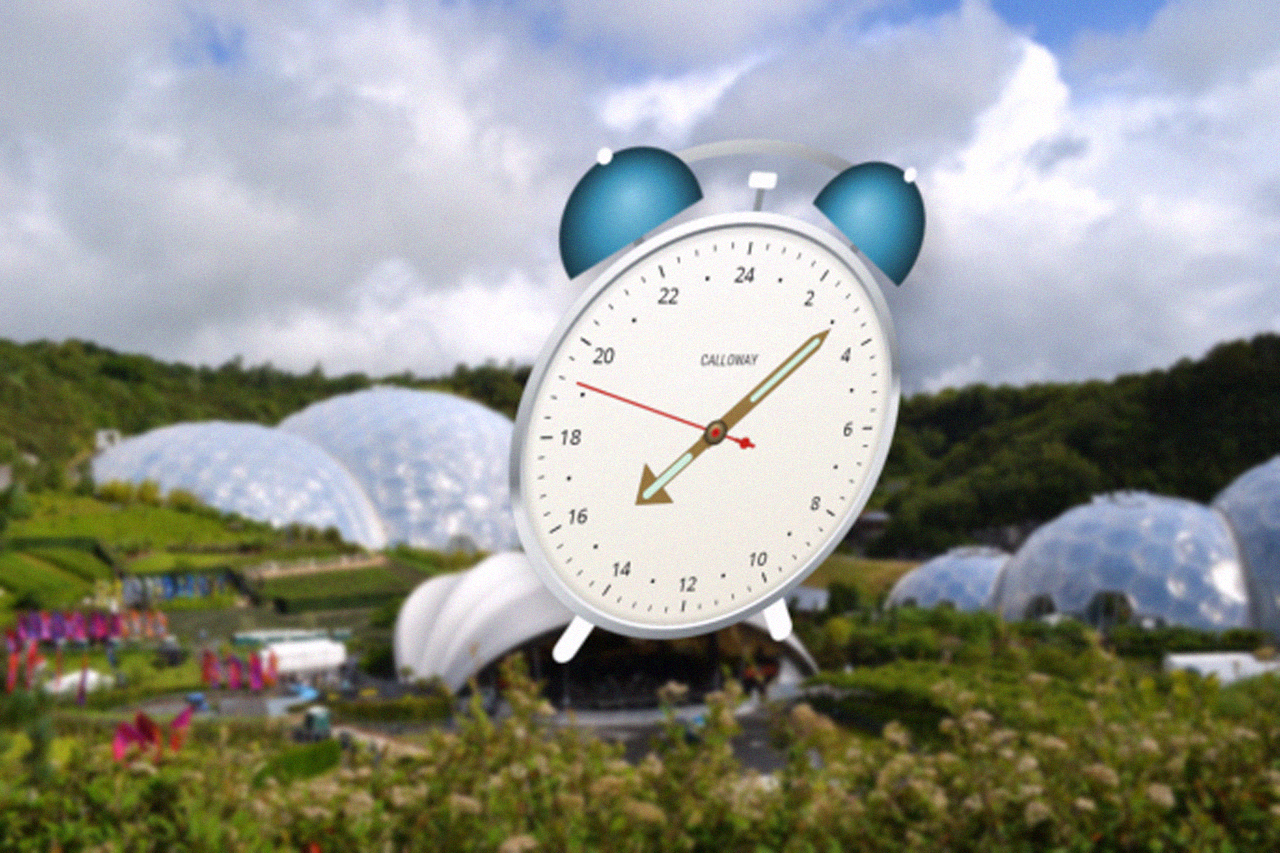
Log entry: {"hour": 15, "minute": 7, "second": 48}
